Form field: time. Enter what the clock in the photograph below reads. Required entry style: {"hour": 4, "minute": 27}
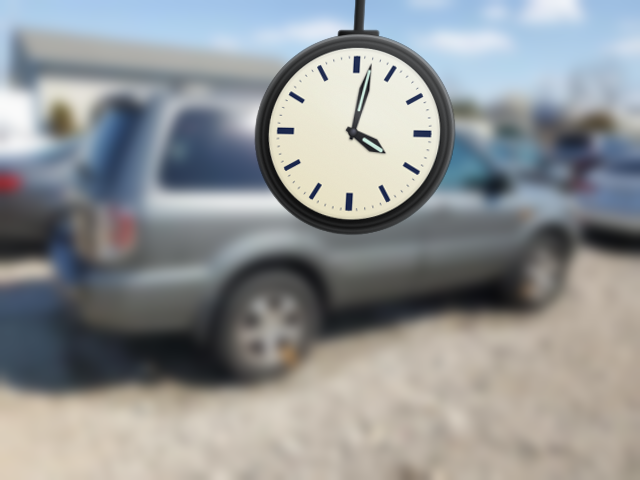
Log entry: {"hour": 4, "minute": 2}
